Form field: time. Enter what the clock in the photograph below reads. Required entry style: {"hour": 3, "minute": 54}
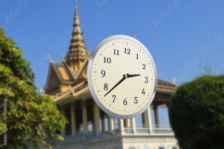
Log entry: {"hour": 2, "minute": 38}
